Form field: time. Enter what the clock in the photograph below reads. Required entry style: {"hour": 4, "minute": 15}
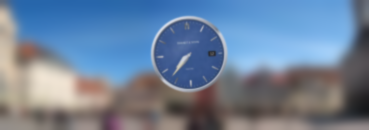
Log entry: {"hour": 7, "minute": 37}
